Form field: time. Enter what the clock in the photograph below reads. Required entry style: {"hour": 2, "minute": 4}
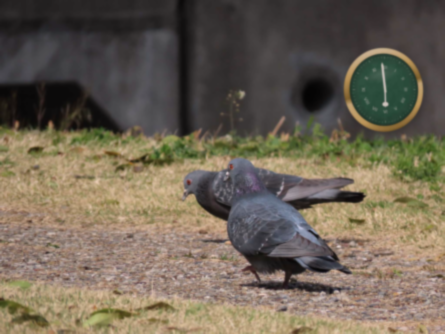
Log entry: {"hour": 5, "minute": 59}
